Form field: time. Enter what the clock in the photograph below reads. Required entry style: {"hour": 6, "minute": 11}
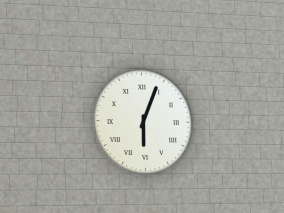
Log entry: {"hour": 6, "minute": 4}
